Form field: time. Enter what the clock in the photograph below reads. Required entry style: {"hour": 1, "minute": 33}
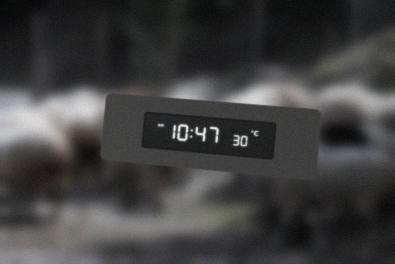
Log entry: {"hour": 10, "minute": 47}
